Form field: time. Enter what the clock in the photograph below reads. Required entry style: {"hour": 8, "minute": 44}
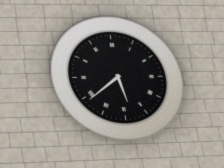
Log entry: {"hour": 5, "minute": 39}
